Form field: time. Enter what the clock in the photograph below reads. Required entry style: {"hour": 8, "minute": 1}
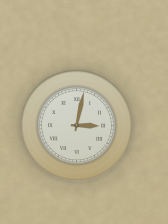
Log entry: {"hour": 3, "minute": 2}
